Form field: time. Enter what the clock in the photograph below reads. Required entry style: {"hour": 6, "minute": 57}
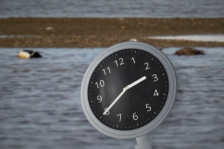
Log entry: {"hour": 2, "minute": 40}
